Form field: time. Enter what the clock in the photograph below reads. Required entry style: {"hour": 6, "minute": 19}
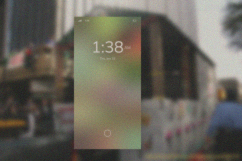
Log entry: {"hour": 1, "minute": 38}
